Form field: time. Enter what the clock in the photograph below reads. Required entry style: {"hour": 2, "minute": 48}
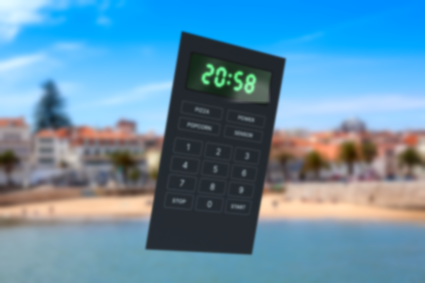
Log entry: {"hour": 20, "minute": 58}
